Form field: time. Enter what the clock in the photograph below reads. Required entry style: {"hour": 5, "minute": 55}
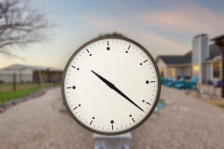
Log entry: {"hour": 10, "minute": 22}
